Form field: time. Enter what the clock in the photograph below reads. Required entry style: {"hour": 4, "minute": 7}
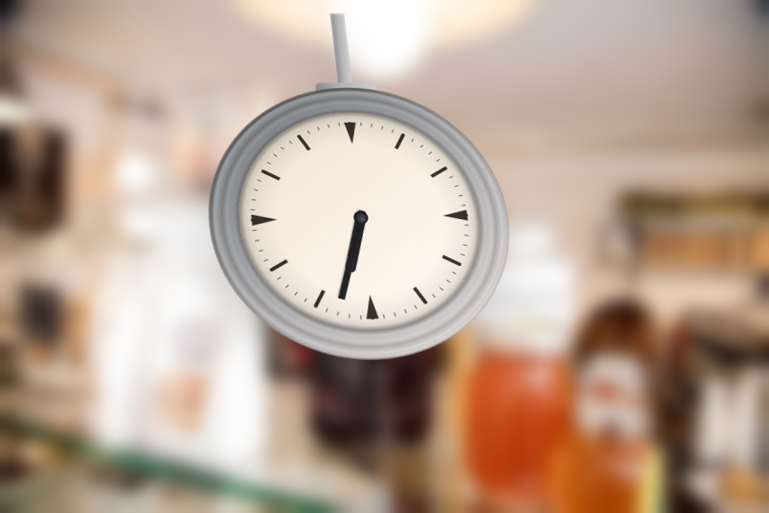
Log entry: {"hour": 6, "minute": 33}
